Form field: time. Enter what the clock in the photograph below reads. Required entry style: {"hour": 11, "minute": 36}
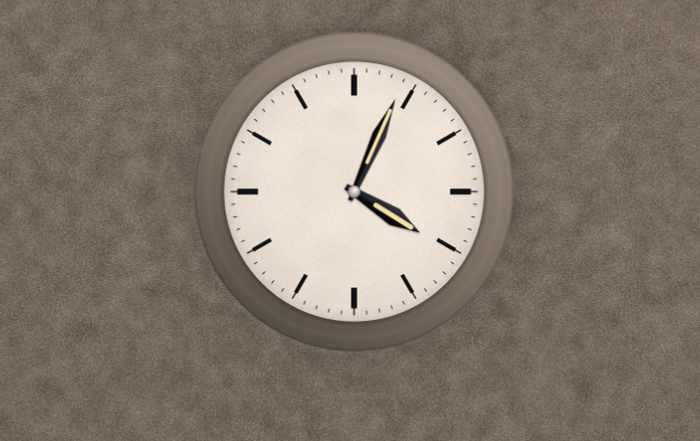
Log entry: {"hour": 4, "minute": 4}
